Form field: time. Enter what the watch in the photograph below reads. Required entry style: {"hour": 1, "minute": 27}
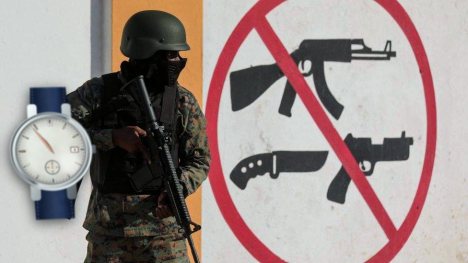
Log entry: {"hour": 10, "minute": 54}
